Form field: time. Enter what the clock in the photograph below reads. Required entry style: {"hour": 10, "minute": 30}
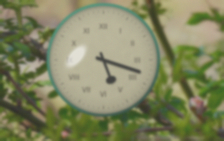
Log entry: {"hour": 5, "minute": 18}
